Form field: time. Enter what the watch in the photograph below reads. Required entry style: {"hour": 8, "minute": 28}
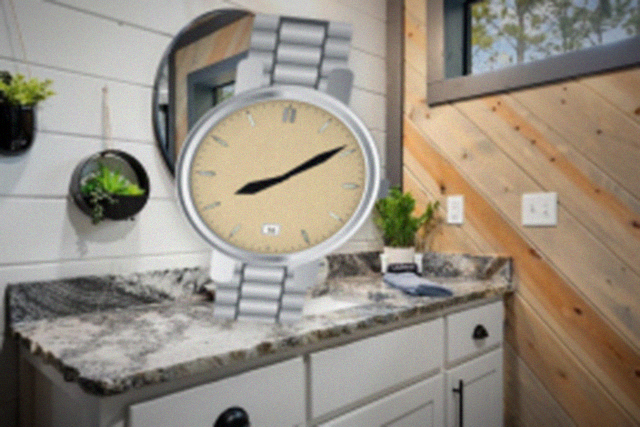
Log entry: {"hour": 8, "minute": 9}
